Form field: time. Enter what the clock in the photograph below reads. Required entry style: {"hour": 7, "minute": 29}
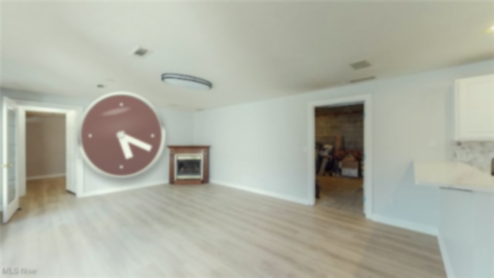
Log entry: {"hour": 5, "minute": 19}
